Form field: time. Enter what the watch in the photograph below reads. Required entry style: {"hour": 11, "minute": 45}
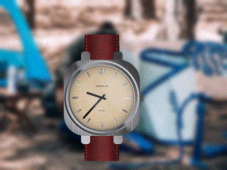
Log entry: {"hour": 9, "minute": 37}
